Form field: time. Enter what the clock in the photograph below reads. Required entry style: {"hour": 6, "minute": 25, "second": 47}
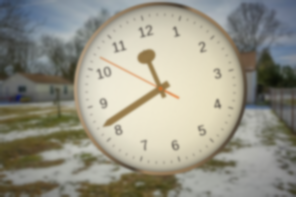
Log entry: {"hour": 11, "minute": 41, "second": 52}
